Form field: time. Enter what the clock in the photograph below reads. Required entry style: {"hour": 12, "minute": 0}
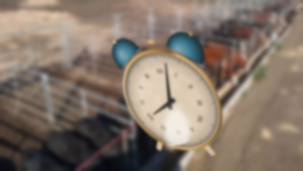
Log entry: {"hour": 8, "minute": 2}
